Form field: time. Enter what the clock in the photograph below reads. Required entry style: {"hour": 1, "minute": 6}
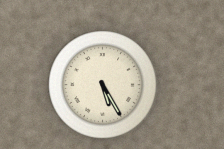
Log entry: {"hour": 5, "minute": 25}
